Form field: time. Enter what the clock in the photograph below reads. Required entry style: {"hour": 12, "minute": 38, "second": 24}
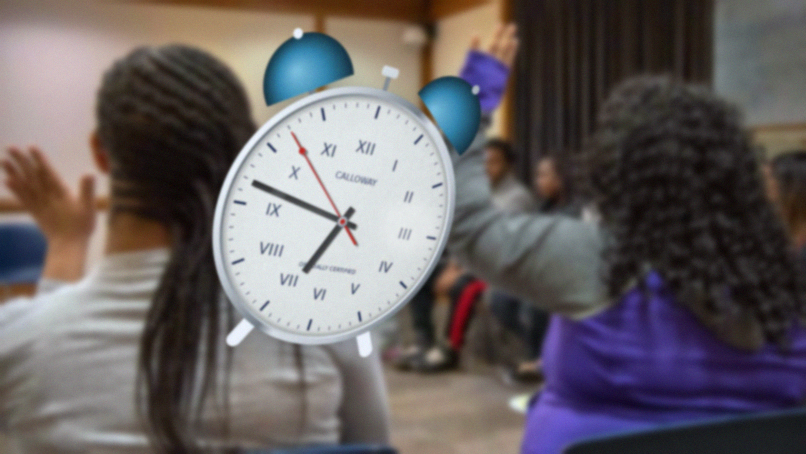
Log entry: {"hour": 6, "minute": 46, "second": 52}
